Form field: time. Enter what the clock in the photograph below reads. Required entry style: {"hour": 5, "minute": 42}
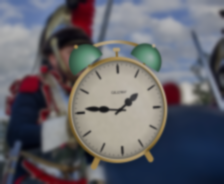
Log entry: {"hour": 1, "minute": 46}
